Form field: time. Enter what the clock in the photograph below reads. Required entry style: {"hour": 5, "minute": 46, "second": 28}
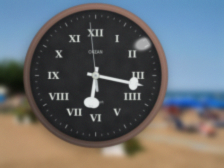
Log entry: {"hour": 6, "minute": 16, "second": 59}
